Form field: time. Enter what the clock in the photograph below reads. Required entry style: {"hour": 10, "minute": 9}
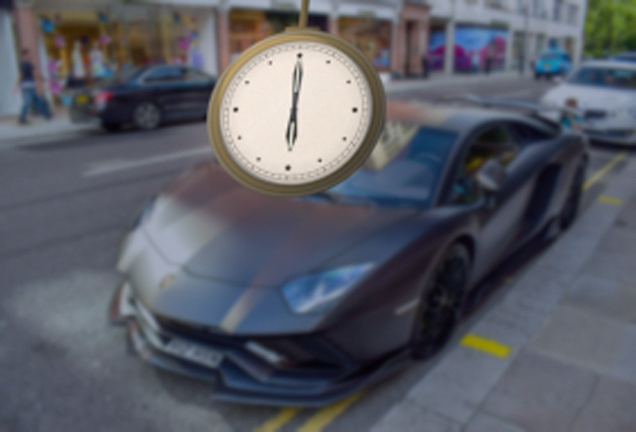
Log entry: {"hour": 6, "minute": 0}
